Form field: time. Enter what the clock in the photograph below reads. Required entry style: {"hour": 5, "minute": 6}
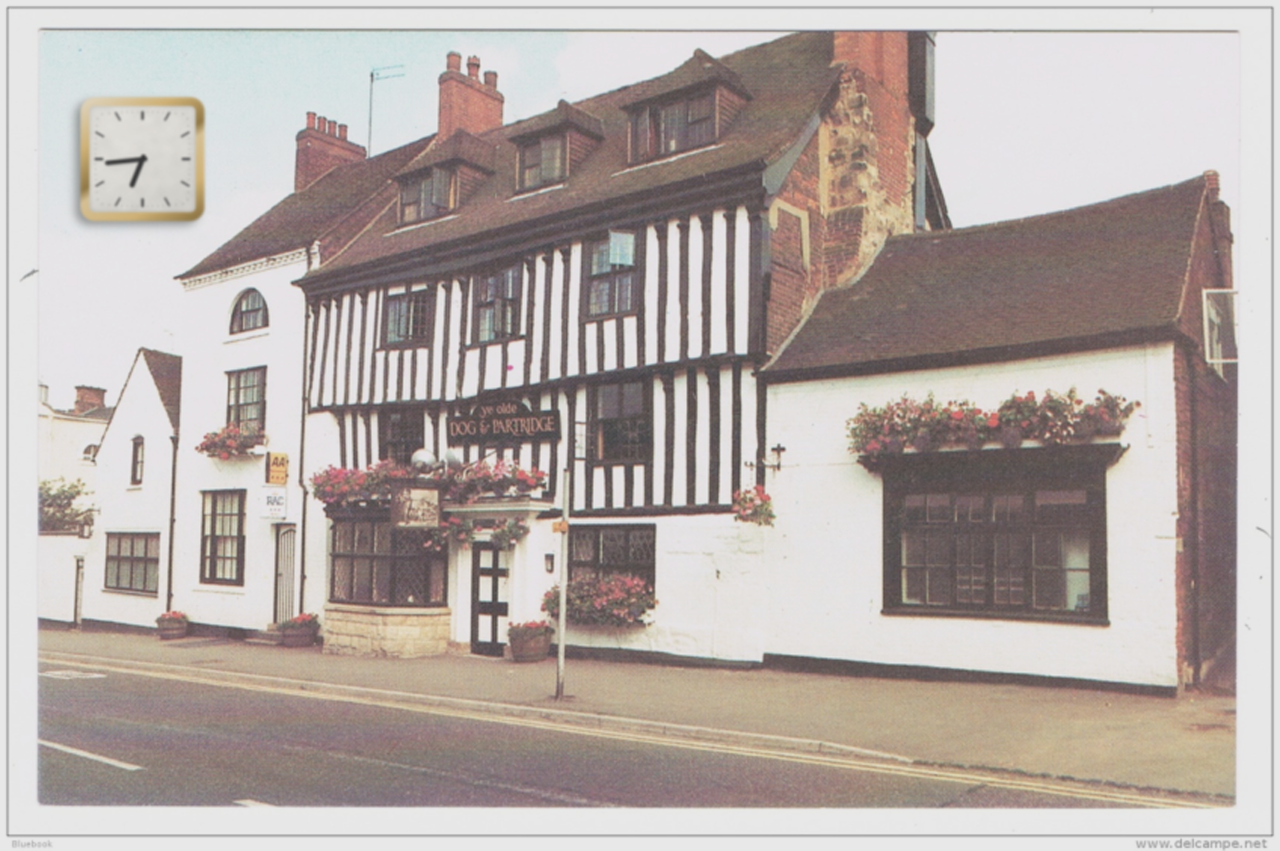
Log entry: {"hour": 6, "minute": 44}
